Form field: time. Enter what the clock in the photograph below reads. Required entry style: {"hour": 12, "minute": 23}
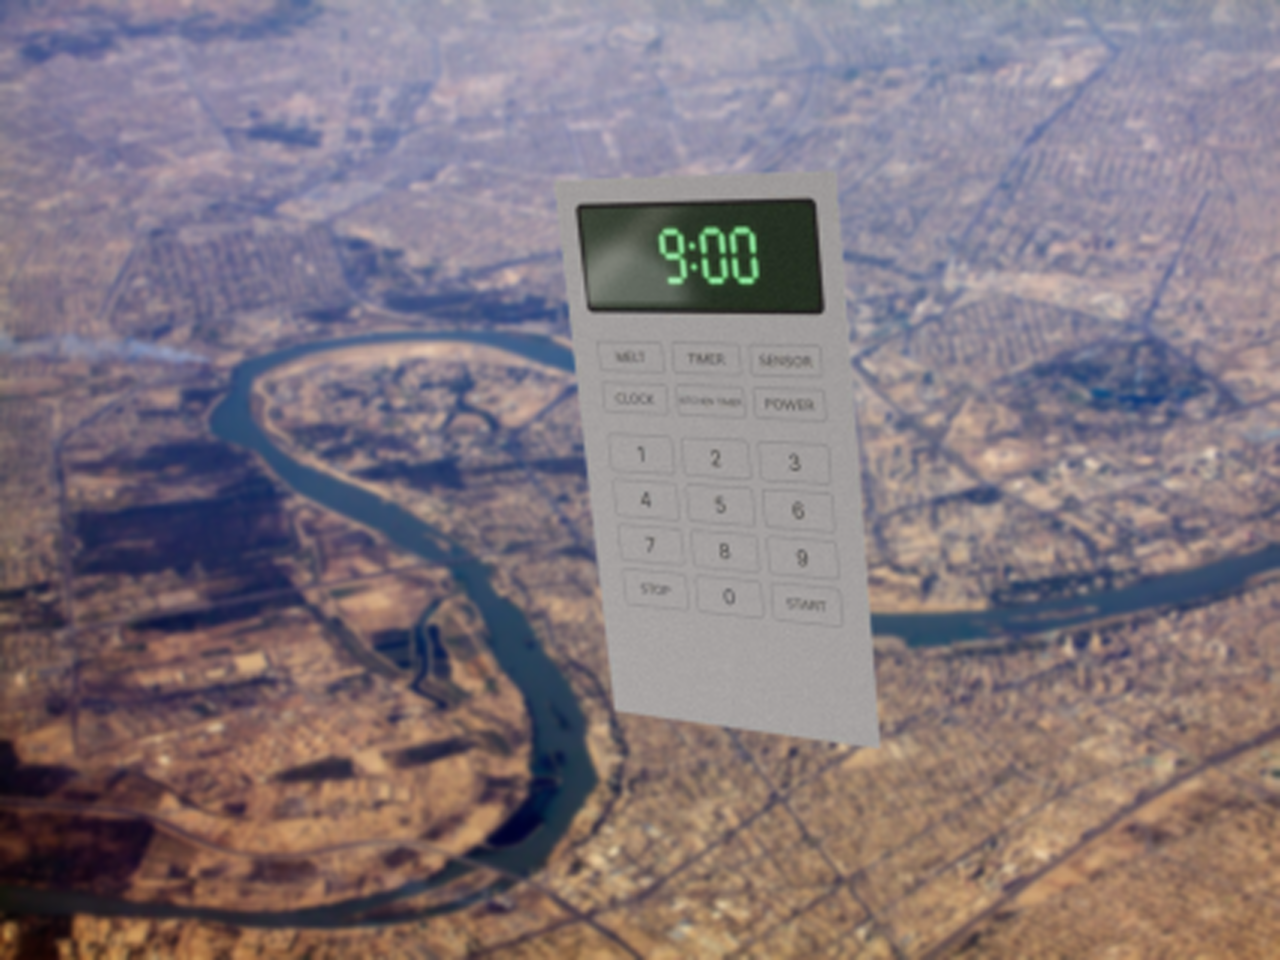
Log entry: {"hour": 9, "minute": 0}
